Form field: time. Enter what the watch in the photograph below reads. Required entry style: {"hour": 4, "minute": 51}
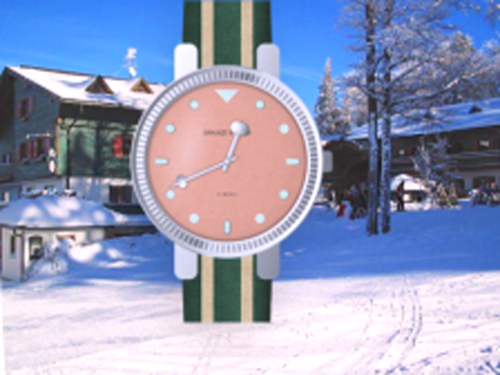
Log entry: {"hour": 12, "minute": 41}
